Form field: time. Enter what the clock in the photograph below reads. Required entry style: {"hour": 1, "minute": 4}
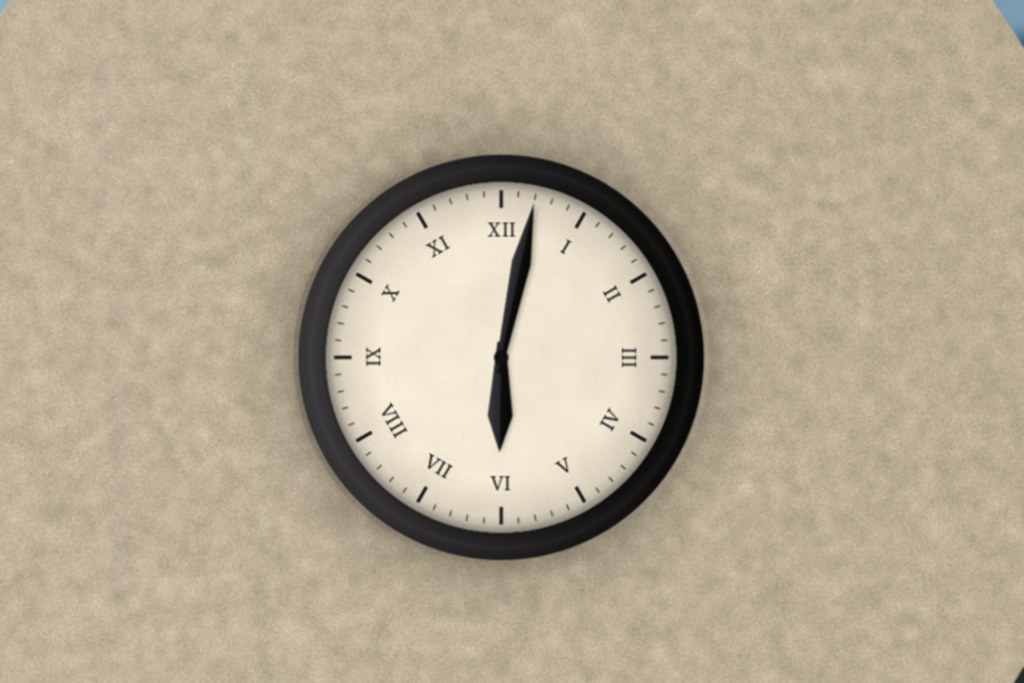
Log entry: {"hour": 6, "minute": 2}
